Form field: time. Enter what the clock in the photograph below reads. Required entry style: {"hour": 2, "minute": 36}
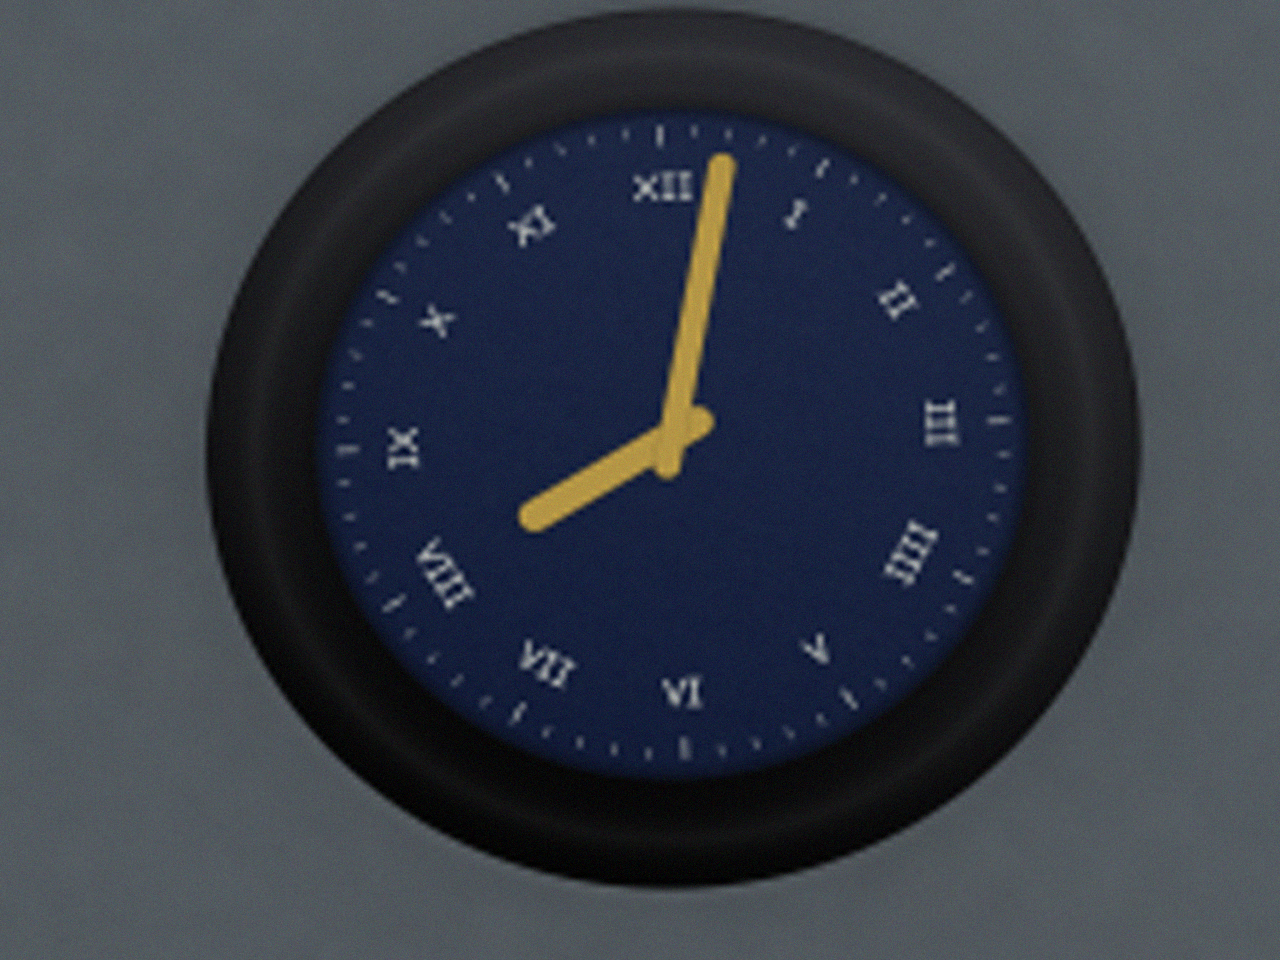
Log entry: {"hour": 8, "minute": 2}
